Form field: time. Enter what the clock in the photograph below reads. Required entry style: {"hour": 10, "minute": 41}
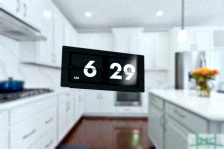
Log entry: {"hour": 6, "minute": 29}
